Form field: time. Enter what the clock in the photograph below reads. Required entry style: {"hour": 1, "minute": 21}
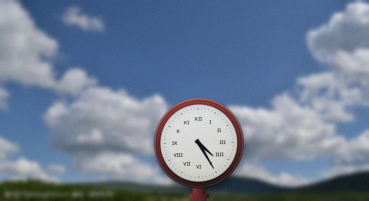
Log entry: {"hour": 4, "minute": 25}
